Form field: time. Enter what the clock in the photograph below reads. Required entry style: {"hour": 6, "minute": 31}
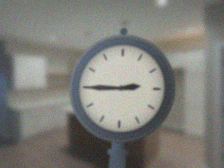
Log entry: {"hour": 2, "minute": 45}
